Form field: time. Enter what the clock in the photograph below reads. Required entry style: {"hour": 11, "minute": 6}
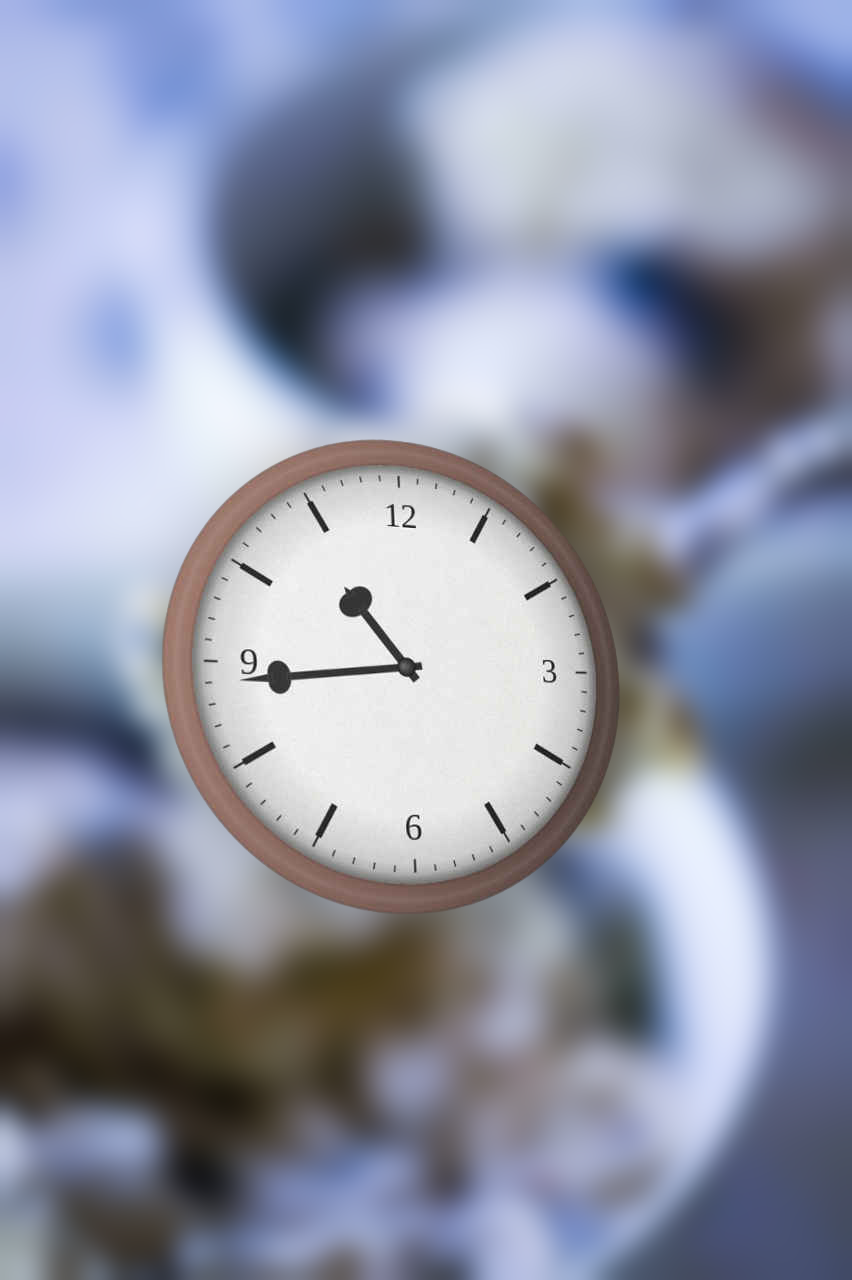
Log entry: {"hour": 10, "minute": 44}
